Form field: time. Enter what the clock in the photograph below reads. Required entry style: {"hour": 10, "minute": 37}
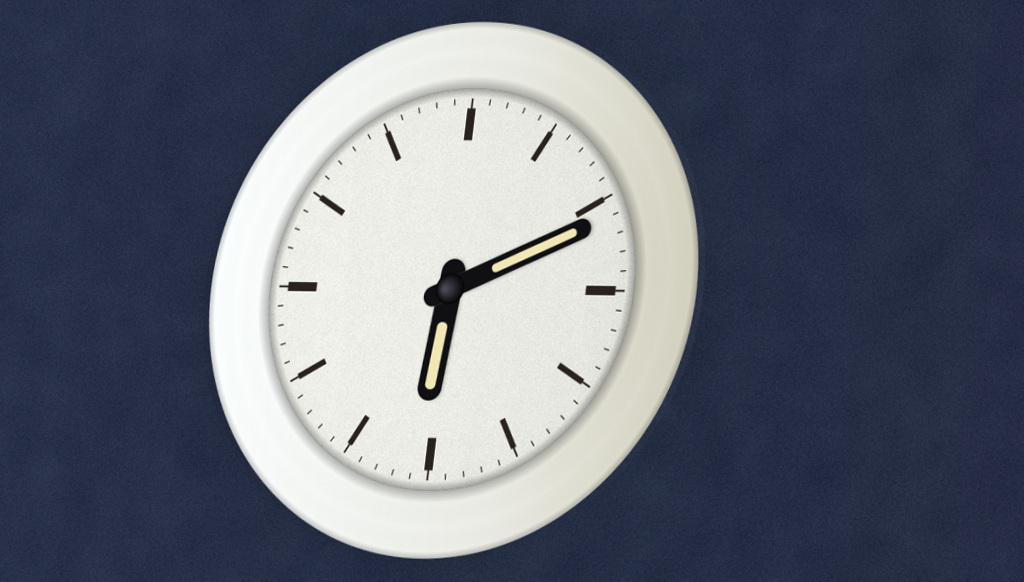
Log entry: {"hour": 6, "minute": 11}
